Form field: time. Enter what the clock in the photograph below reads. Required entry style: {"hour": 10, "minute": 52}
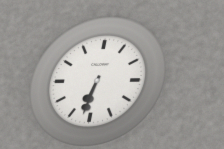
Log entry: {"hour": 6, "minute": 32}
